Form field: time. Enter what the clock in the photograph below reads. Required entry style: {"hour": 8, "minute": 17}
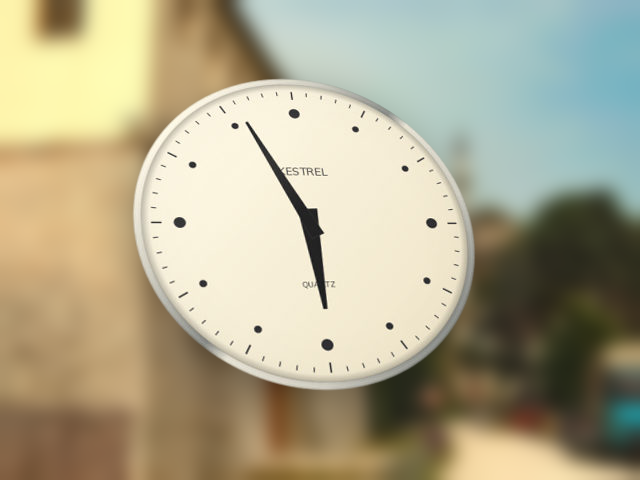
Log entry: {"hour": 5, "minute": 56}
